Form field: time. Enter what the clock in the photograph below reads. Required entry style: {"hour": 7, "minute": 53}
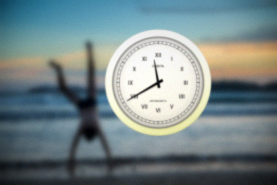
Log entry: {"hour": 11, "minute": 40}
